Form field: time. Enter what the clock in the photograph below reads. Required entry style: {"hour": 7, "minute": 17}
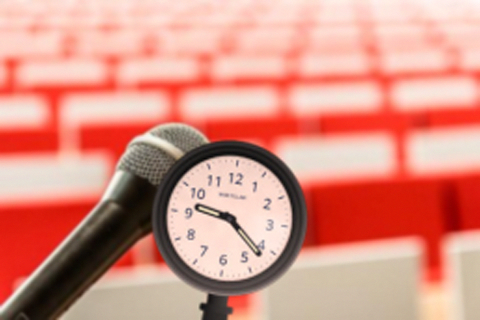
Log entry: {"hour": 9, "minute": 22}
